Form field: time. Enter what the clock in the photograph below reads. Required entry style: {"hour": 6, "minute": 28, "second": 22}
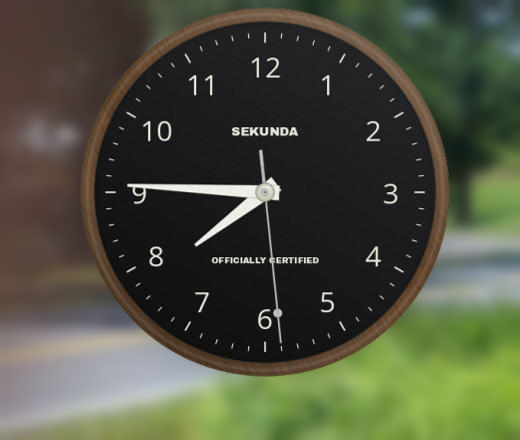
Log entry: {"hour": 7, "minute": 45, "second": 29}
